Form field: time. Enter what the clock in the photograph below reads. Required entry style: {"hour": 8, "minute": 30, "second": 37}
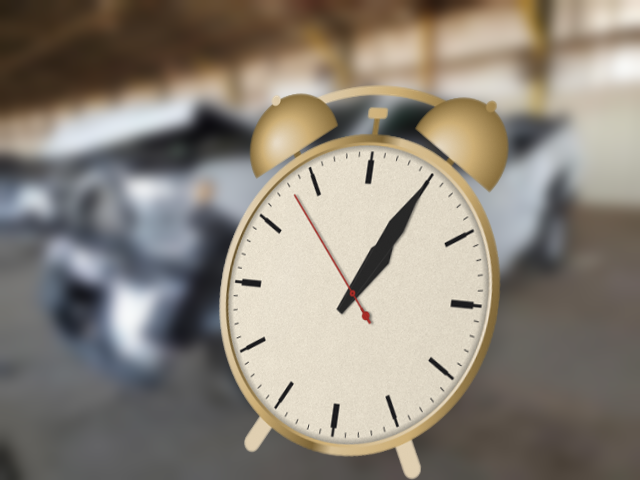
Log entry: {"hour": 1, "minute": 4, "second": 53}
